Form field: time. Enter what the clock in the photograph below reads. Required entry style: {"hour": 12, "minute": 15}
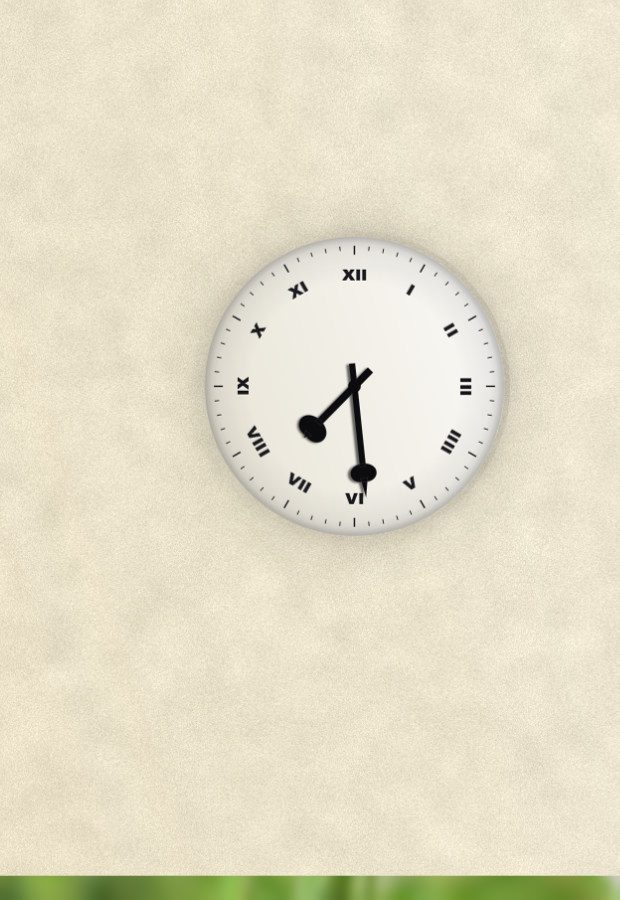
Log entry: {"hour": 7, "minute": 29}
